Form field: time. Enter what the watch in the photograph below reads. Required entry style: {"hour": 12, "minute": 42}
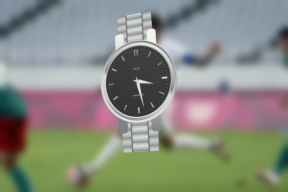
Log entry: {"hour": 3, "minute": 28}
